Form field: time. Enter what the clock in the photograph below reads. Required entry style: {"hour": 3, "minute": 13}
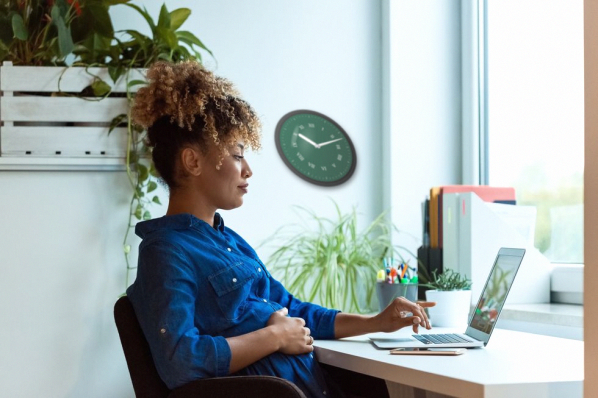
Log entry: {"hour": 10, "minute": 12}
